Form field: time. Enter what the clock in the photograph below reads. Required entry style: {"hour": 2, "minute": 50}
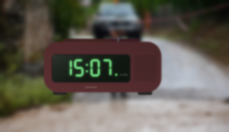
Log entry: {"hour": 15, "minute": 7}
